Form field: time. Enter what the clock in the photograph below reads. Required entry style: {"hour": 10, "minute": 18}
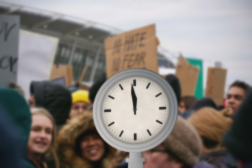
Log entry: {"hour": 11, "minute": 59}
